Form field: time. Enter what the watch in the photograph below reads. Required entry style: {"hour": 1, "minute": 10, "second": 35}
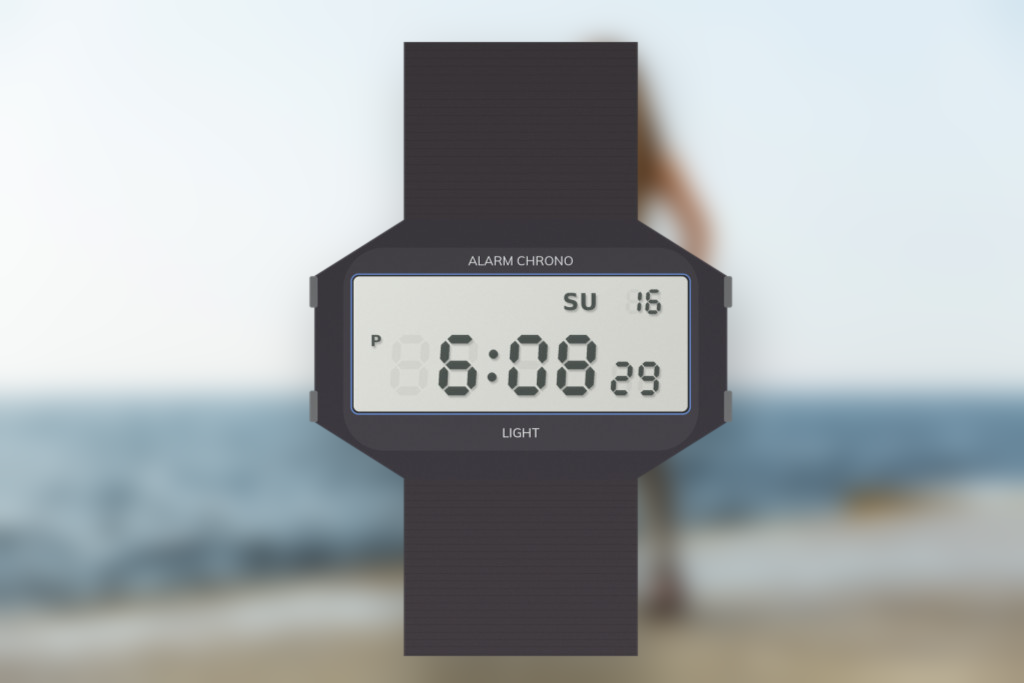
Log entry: {"hour": 6, "minute": 8, "second": 29}
